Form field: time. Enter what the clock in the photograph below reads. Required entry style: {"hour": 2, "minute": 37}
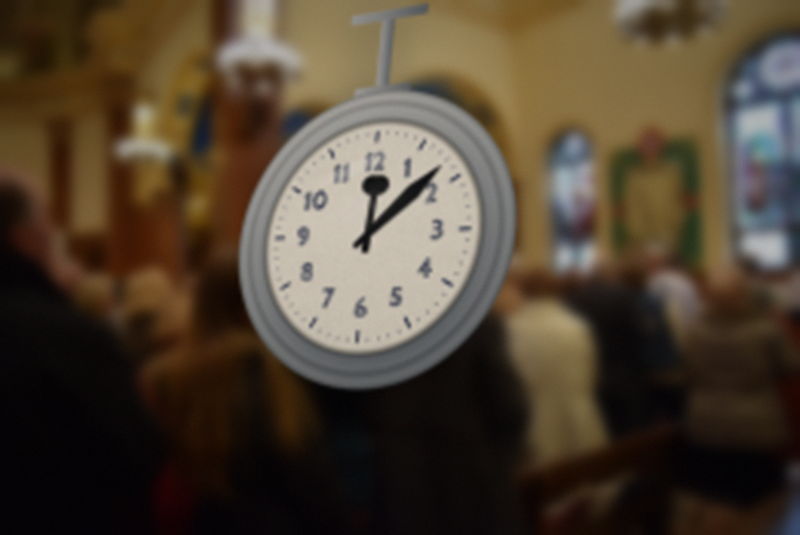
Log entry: {"hour": 12, "minute": 8}
